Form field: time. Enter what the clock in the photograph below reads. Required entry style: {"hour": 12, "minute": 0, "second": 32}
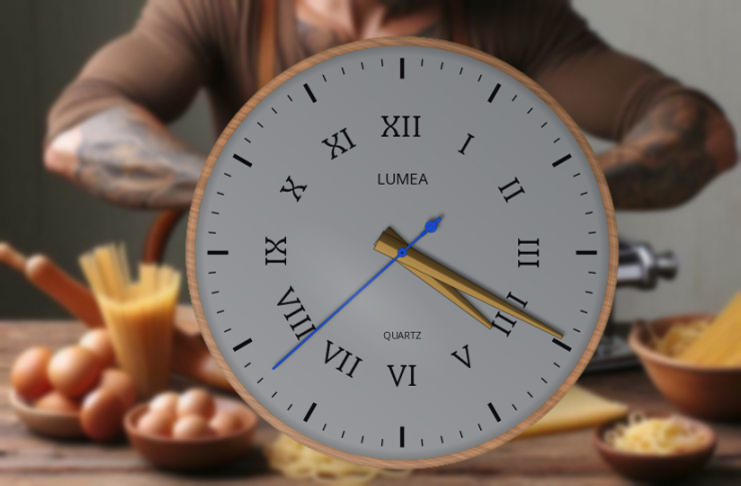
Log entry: {"hour": 4, "minute": 19, "second": 38}
